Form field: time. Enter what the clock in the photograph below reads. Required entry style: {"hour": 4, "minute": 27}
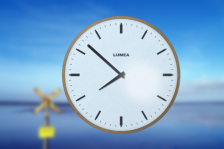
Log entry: {"hour": 7, "minute": 52}
